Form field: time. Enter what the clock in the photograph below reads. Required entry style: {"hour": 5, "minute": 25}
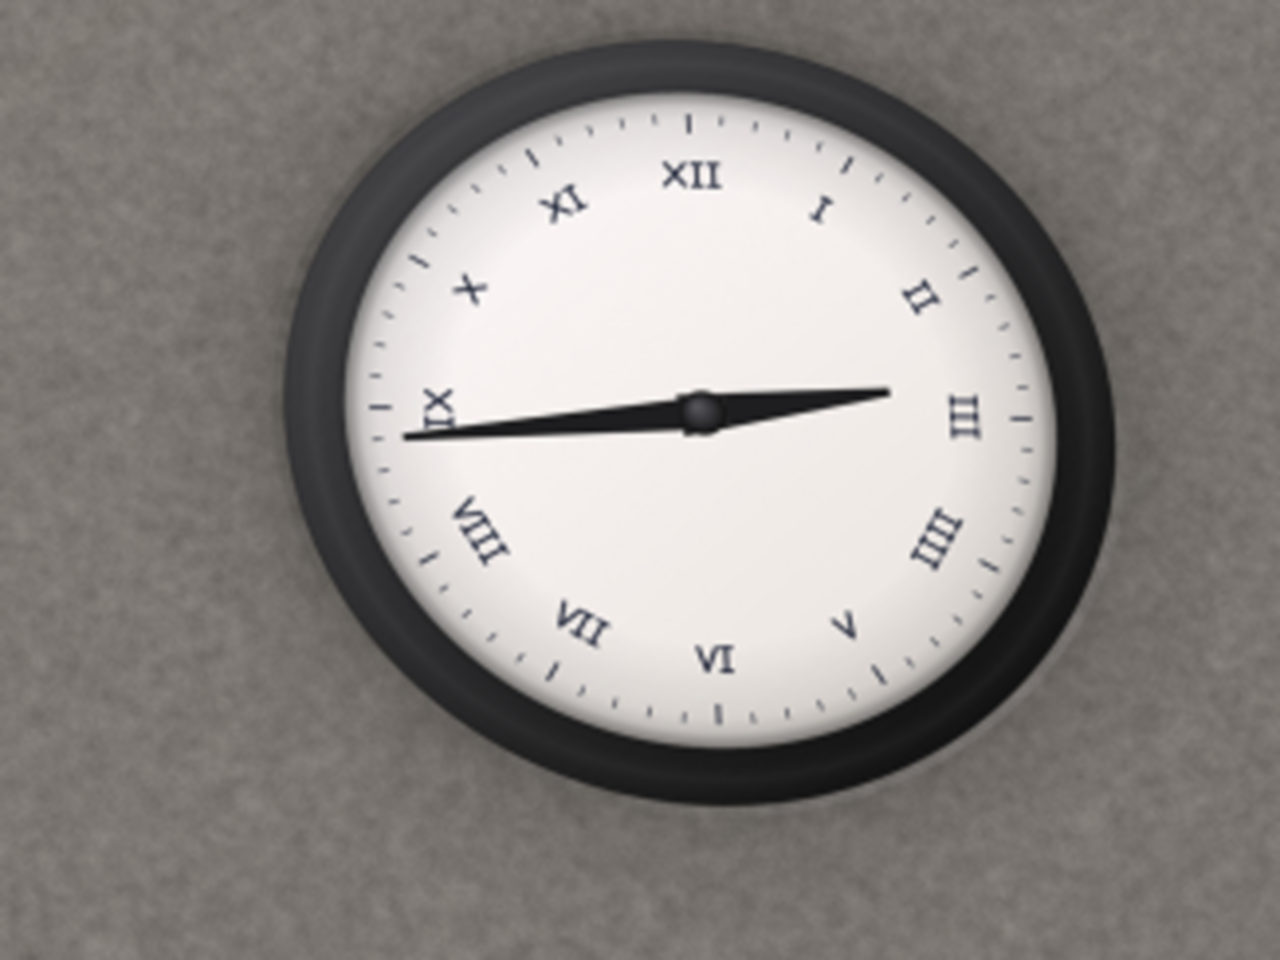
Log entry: {"hour": 2, "minute": 44}
